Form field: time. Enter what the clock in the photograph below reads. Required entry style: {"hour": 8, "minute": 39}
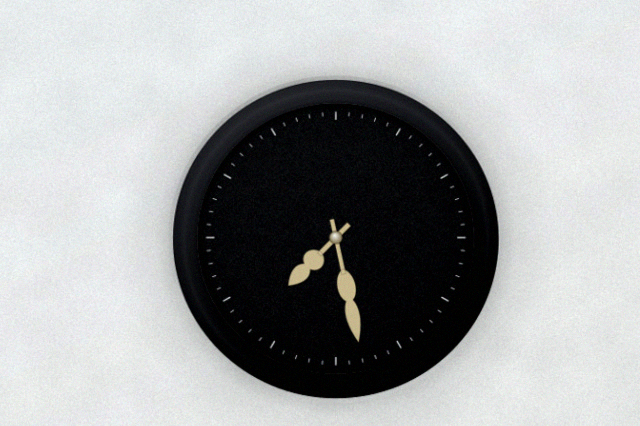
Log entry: {"hour": 7, "minute": 28}
